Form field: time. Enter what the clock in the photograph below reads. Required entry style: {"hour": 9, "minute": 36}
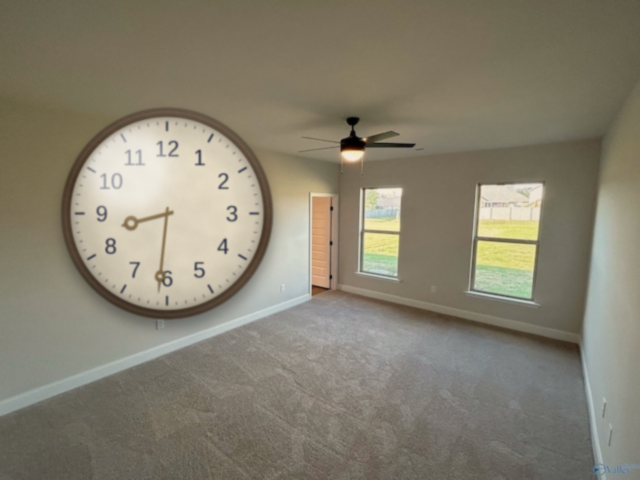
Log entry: {"hour": 8, "minute": 31}
